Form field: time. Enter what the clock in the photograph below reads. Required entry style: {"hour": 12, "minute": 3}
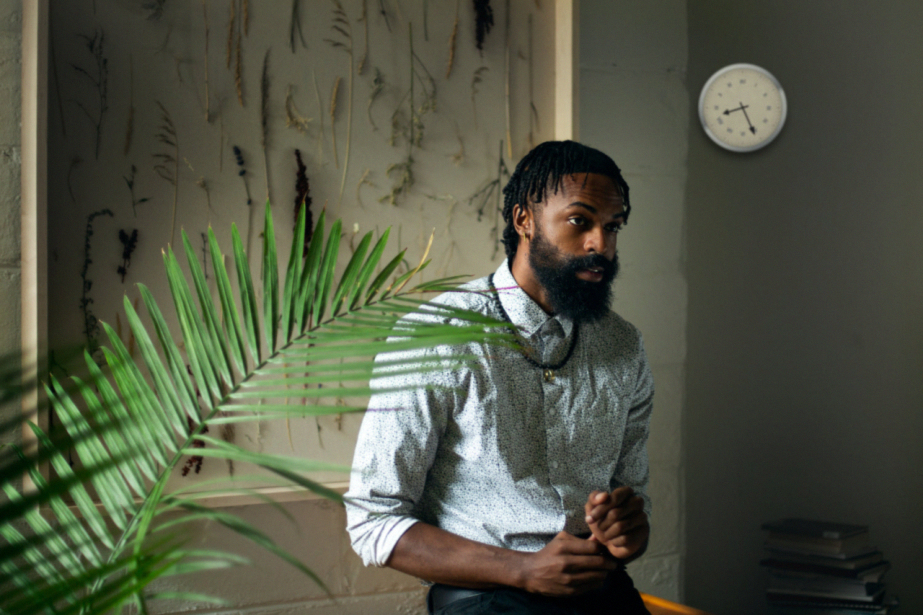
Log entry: {"hour": 8, "minute": 26}
